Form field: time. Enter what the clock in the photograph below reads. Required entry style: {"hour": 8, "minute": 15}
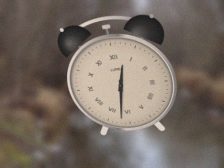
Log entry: {"hour": 12, "minute": 32}
